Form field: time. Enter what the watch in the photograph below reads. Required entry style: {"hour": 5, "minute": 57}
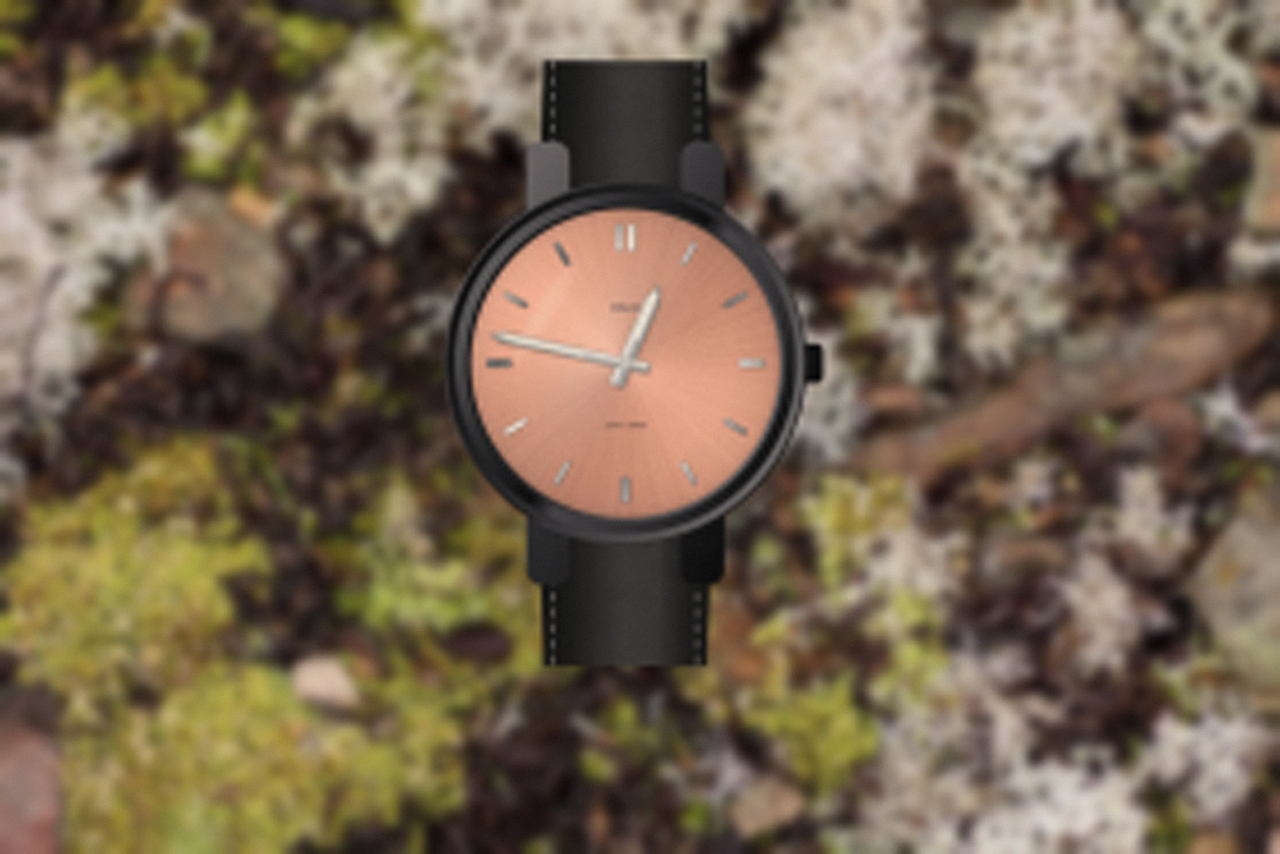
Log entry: {"hour": 12, "minute": 47}
